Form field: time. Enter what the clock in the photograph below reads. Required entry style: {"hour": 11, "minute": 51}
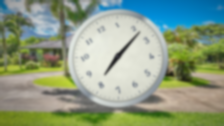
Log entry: {"hour": 8, "minute": 12}
